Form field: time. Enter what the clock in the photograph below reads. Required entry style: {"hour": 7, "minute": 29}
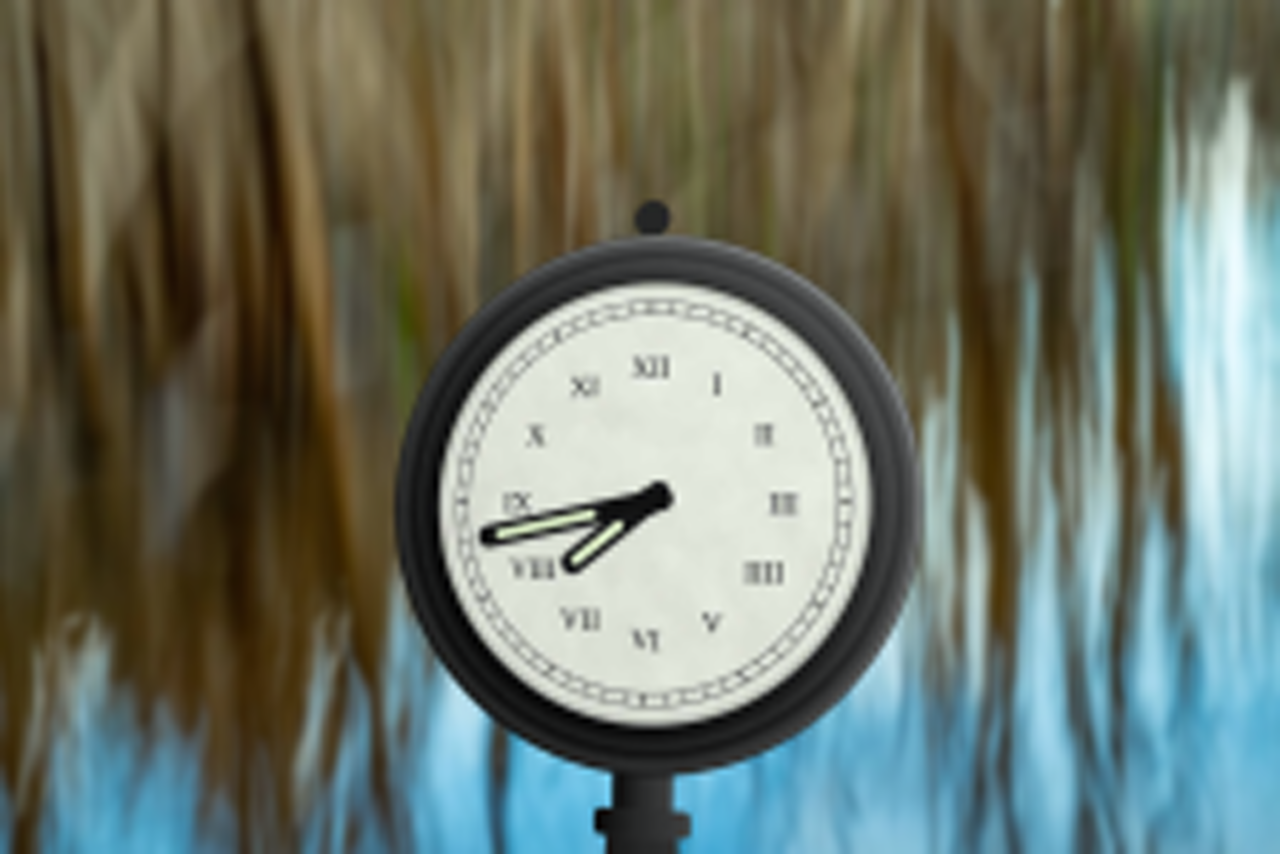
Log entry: {"hour": 7, "minute": 43}
